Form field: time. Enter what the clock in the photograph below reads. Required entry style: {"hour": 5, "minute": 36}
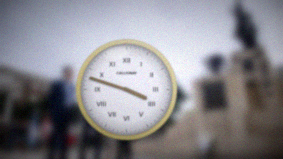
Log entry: {"hour": 3, "minute": 48}
